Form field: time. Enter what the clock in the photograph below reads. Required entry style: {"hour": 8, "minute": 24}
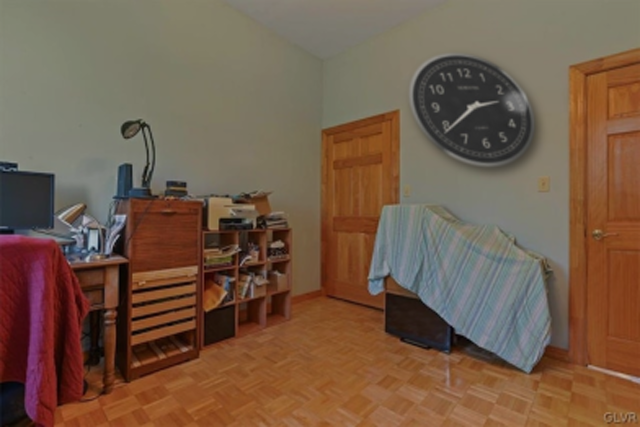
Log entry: {"hour": 2, "minute": 39}
